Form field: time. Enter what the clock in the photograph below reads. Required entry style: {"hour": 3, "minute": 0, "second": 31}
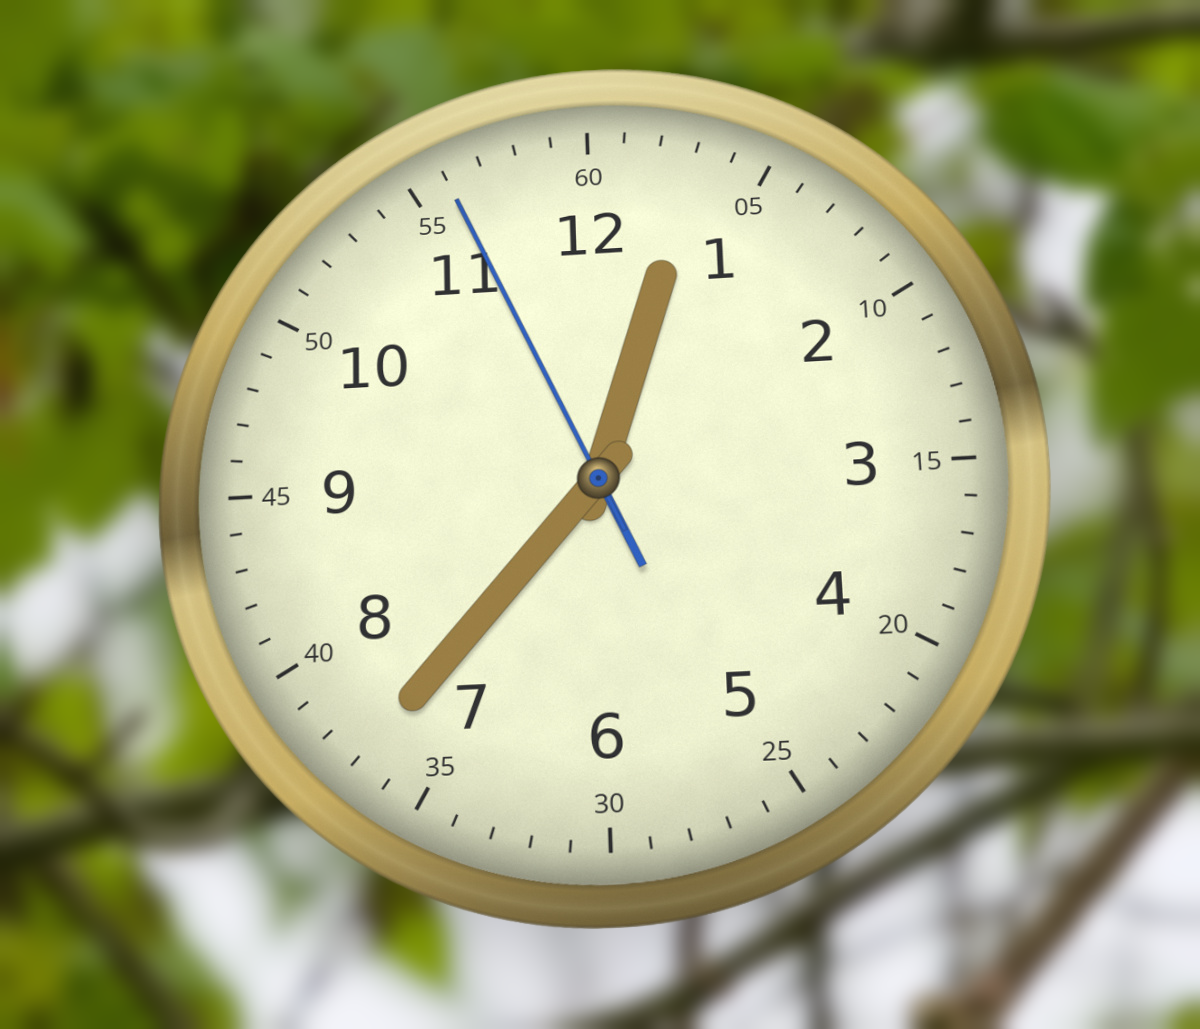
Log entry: {"hour": 12, "minute": 36, "second": 56}
